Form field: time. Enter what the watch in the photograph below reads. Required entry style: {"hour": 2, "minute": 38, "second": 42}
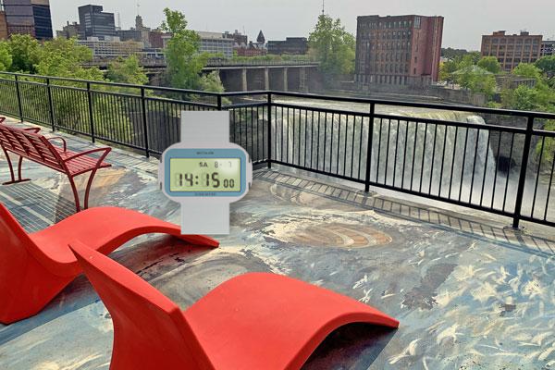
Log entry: {"hour": 14, "minute": 15, "second": 0}
